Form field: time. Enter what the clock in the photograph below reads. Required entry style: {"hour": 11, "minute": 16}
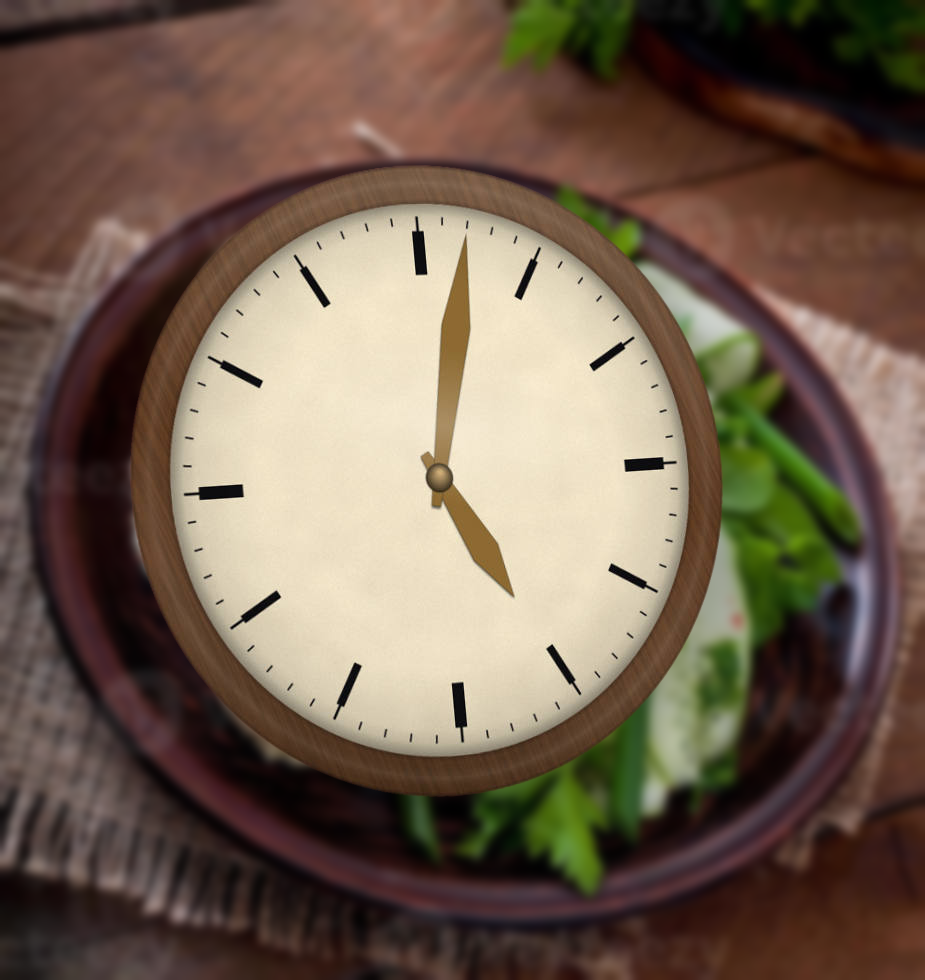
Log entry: {"hour": 5, "minute": 2}
